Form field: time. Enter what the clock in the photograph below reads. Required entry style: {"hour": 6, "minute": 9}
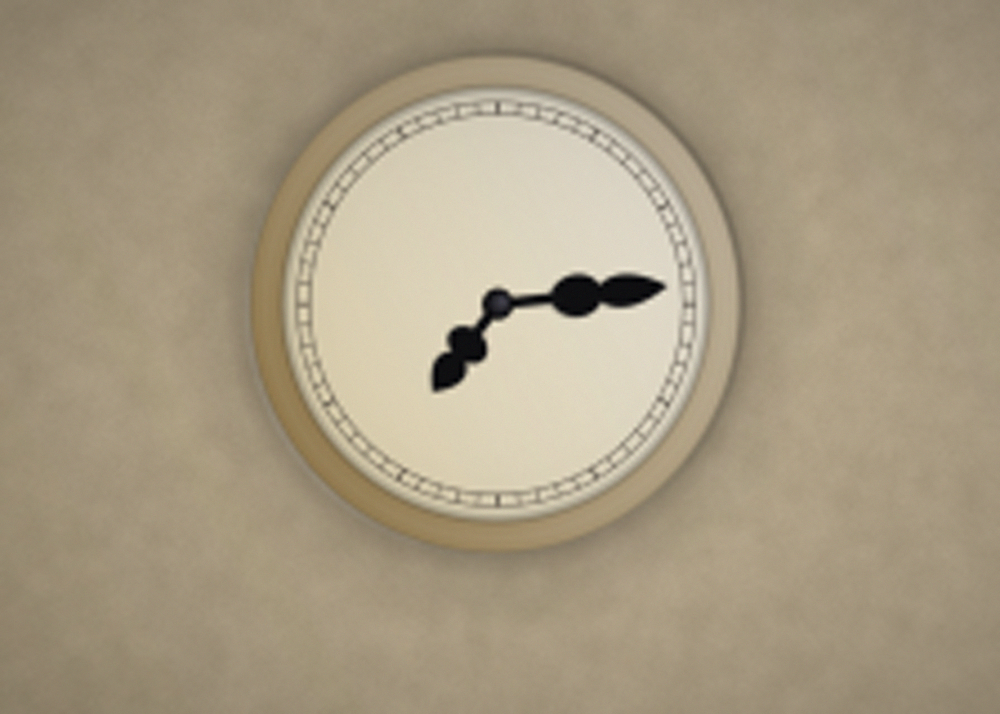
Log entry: {"hour": 7, "minute": 14}
